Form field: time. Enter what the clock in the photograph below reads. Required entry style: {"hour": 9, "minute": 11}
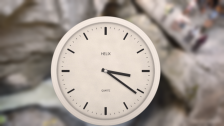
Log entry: {"hour": 3, "minute": 21}
